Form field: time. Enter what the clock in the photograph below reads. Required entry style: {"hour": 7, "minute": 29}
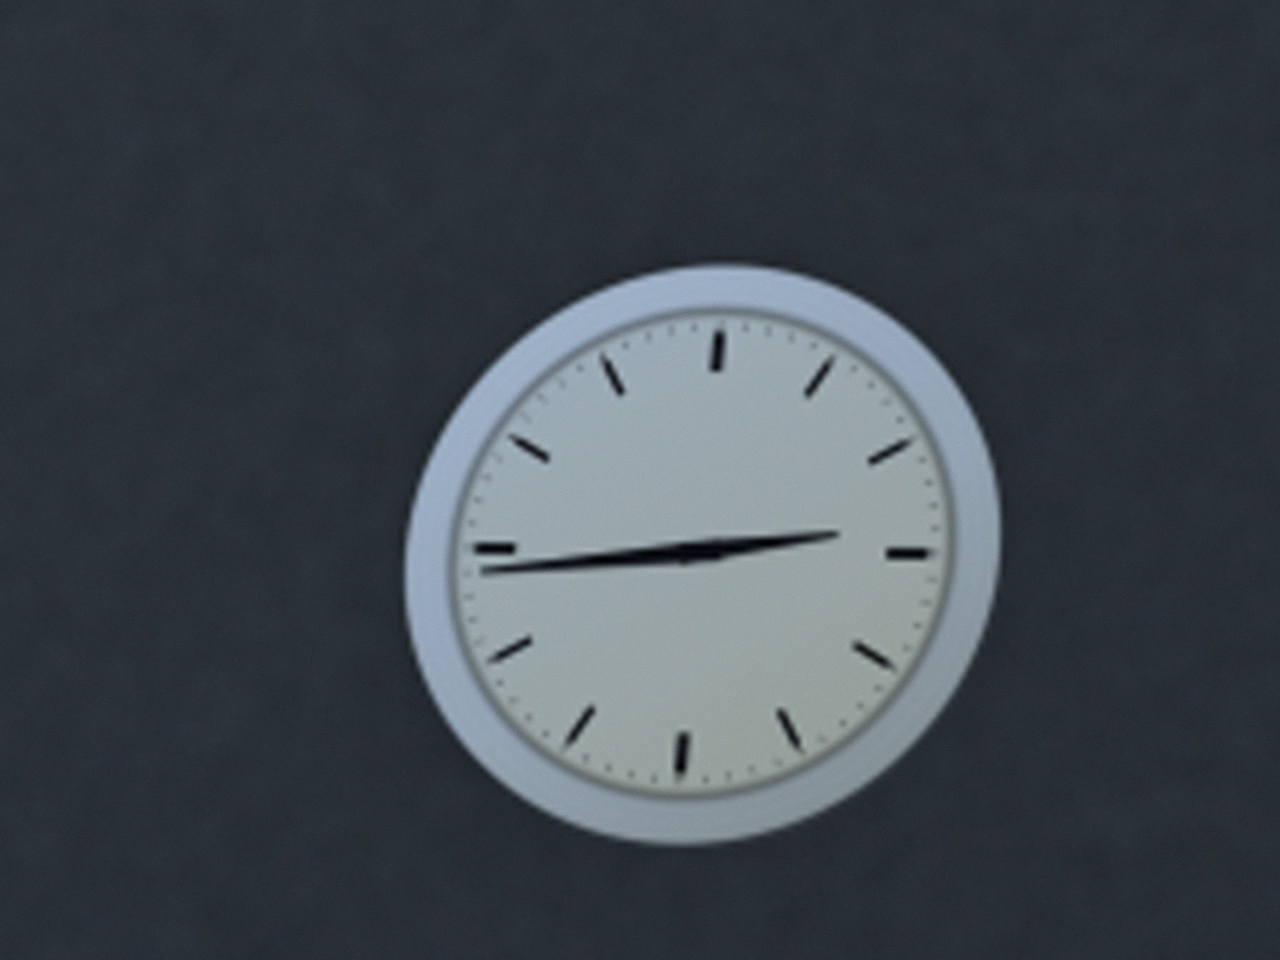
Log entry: {"hour": 2, "minute": 44}
